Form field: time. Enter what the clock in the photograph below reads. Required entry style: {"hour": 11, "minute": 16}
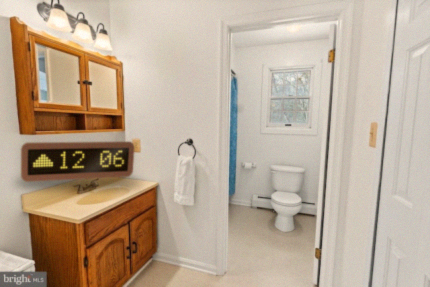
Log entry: {"hour": 12, "minute": 6}
